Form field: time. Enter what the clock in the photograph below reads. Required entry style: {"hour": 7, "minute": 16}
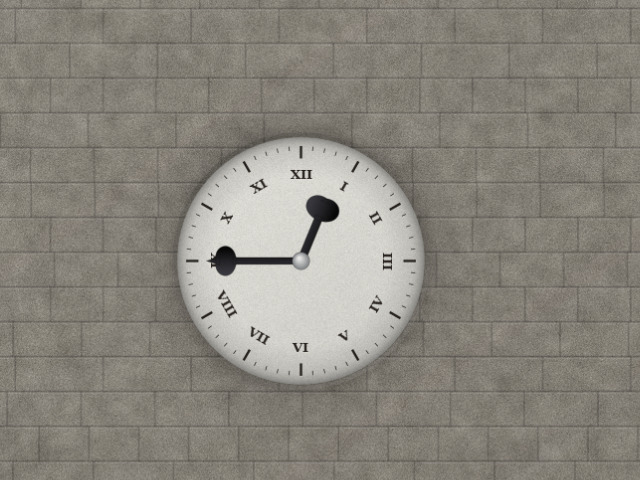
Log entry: {"hour": 12, "minute": 45}
